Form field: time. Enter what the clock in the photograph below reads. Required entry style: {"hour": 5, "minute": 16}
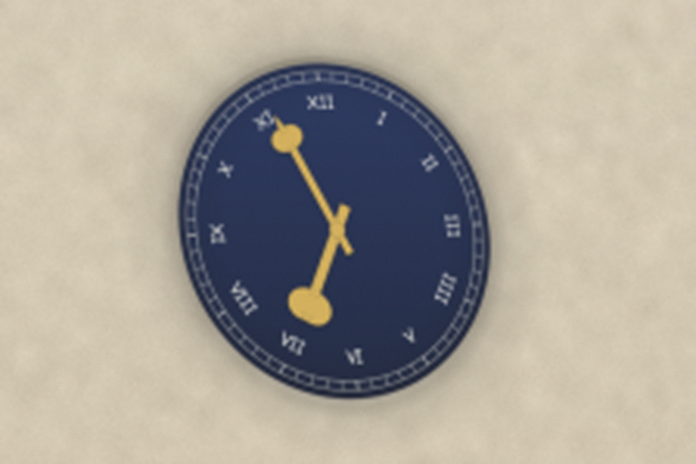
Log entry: {"hour": 6, "minute": 56}
